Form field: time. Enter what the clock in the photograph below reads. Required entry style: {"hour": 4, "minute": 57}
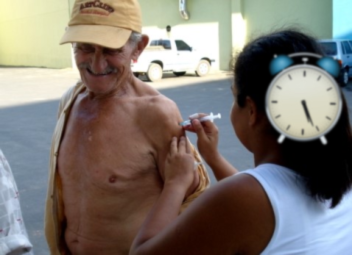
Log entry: {"hour": 5, "minute": 26}
